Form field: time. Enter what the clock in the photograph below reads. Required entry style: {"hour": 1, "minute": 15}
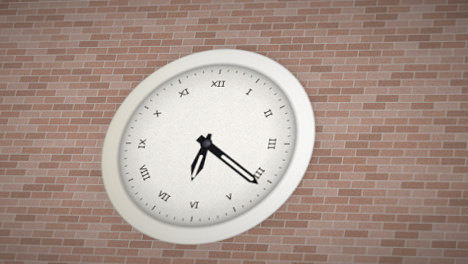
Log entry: {"hour": 6, "minute": 21}
